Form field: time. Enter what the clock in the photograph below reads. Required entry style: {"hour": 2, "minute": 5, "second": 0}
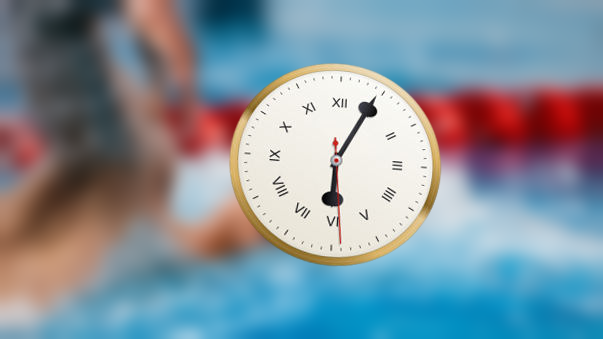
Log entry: {"hour": 6, "minute": 4, "second": 29}
